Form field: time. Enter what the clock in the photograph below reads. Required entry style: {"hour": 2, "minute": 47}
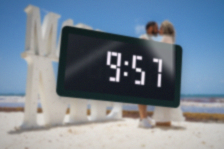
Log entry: {"hour": 9, "minute": 57}
